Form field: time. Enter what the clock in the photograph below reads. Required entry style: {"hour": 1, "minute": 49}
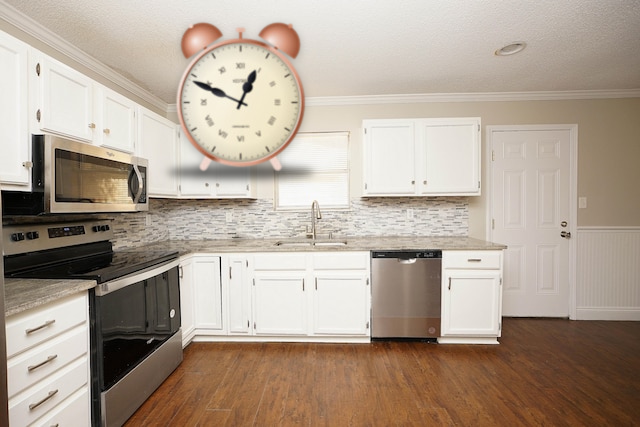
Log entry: {"hour": 12, "minute": 49}
